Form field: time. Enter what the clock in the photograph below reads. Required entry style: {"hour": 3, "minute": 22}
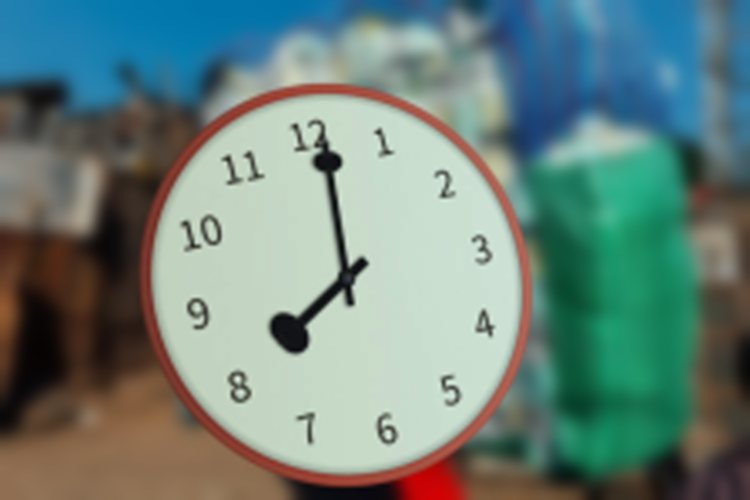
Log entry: {"hour": 8, "minute": 1}
